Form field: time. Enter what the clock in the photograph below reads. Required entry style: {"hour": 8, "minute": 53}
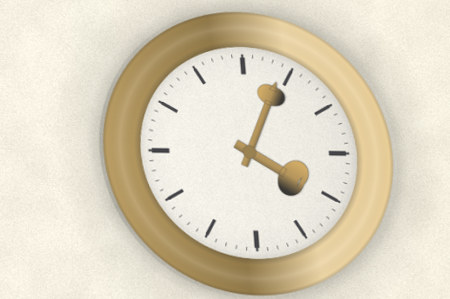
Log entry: {"hour": 4, "minute": 4}
